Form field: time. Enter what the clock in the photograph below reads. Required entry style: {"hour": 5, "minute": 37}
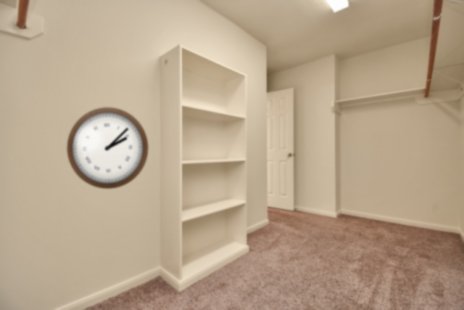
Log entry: {"hour": 2, "minute": 8}
